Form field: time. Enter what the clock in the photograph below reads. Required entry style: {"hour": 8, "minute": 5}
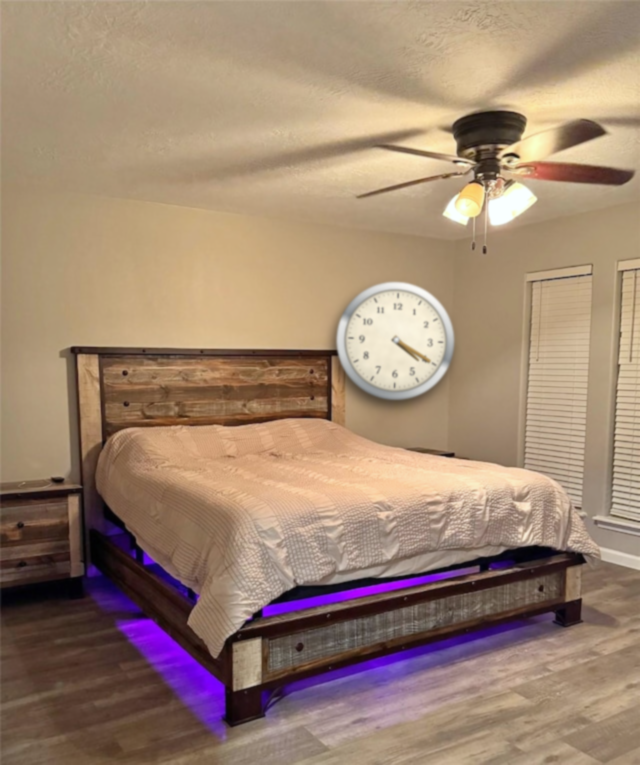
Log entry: {"hour": 4, "minute": 20}
